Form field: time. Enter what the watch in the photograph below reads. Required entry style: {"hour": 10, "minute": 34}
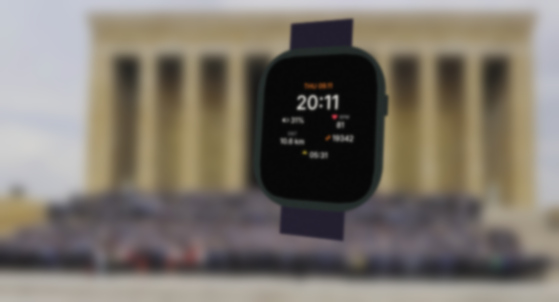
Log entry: {"hour": 20, "minute": 11}
